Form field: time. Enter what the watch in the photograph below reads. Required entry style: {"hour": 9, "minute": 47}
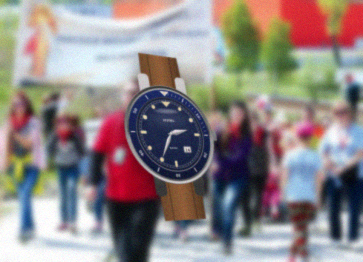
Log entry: {"hour": 2, "minute": 35}
